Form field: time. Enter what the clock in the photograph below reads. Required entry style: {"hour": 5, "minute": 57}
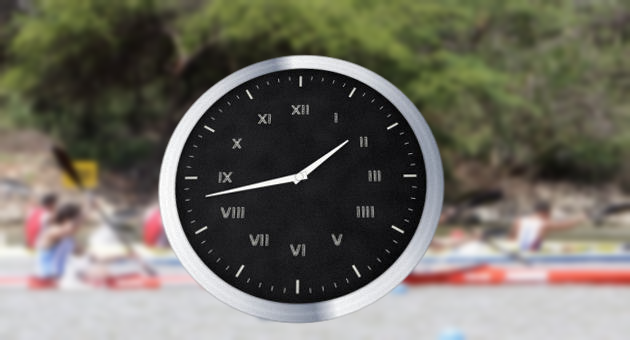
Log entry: {"hour": 1, "minute": 43}
